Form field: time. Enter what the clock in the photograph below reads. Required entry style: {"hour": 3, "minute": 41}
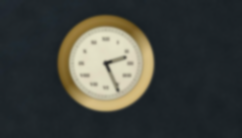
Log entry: {"hour": 2, "minute": 26}
